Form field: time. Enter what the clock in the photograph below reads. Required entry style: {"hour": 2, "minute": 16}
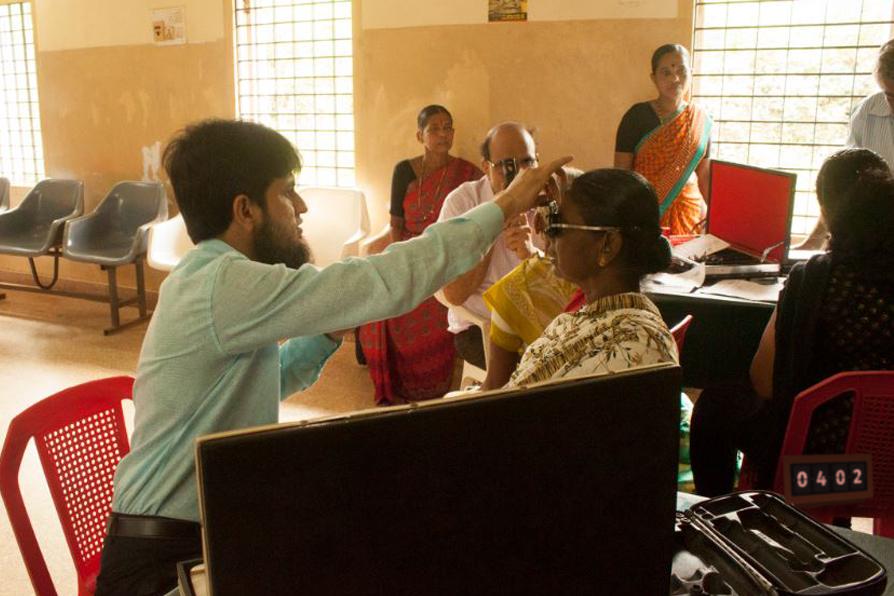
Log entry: {"hour": 4, "minute": 2}
